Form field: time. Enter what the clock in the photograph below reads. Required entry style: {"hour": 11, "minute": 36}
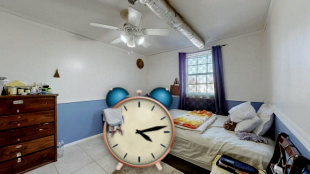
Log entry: {"hour": 4, "minute": 13}
